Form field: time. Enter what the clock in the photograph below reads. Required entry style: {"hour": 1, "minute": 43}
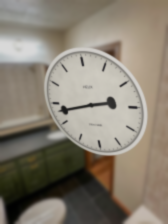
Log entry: {"hour": 2, "minute": 43}
